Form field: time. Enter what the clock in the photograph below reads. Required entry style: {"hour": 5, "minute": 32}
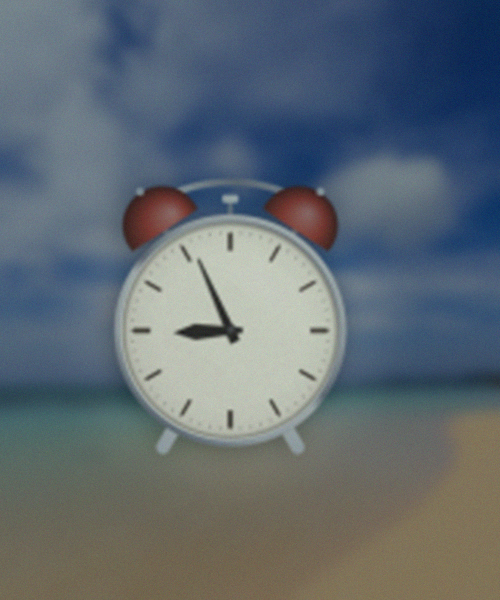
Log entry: {"hour": 8, "minute": 56}
